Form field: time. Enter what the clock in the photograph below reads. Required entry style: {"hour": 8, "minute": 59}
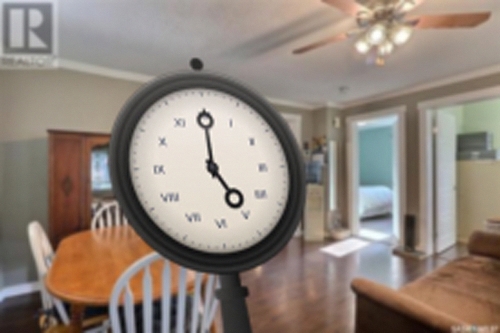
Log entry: {"hour": 5, "minute": 0}
